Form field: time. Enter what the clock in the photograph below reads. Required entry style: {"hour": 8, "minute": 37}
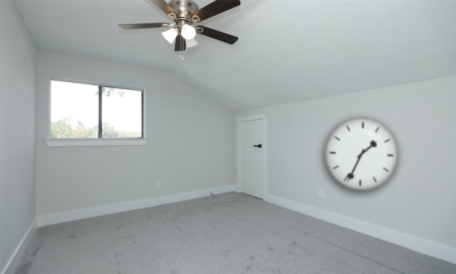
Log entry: {"hour": 1, "minute": 34}
